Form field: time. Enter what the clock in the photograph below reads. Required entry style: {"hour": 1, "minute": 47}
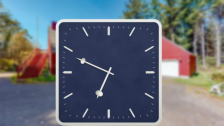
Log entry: {"hour": 6, "minute": 49}
